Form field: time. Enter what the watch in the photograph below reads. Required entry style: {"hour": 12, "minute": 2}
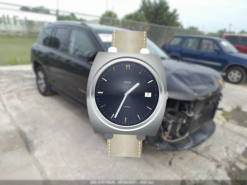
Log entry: {"hour": 1, "minute": 34}
